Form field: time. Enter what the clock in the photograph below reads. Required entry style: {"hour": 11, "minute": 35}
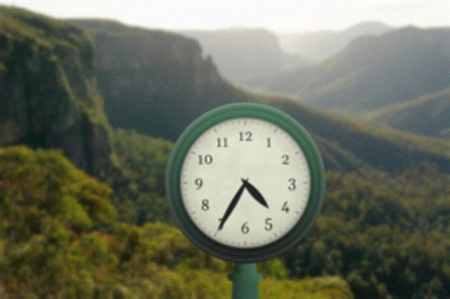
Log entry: {"hour": 4, "minute": 35}
